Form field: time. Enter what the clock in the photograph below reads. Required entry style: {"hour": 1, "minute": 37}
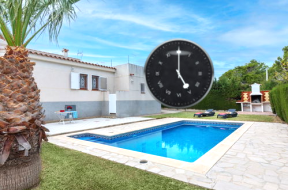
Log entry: {"hour": 5, "minute": 0}
